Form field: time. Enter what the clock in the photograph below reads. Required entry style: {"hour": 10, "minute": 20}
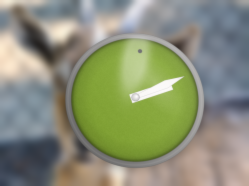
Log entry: {"hour": 2, "minute": 10}
